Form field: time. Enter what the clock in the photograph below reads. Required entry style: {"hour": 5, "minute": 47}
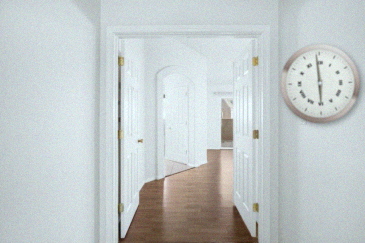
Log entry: {"hour": 5, "minute": 59}
